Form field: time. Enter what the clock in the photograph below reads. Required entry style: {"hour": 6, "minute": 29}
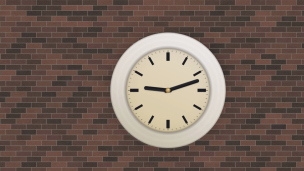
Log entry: {"hour": 9, "minute": 12}
